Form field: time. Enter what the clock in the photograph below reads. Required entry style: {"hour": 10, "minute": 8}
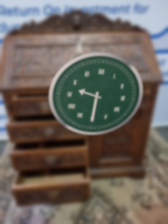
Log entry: {"hour": 9, "minute": 30}
